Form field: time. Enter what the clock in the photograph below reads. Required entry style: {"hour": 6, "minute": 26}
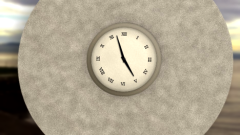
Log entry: {"hour": 4, "minute": 57}
